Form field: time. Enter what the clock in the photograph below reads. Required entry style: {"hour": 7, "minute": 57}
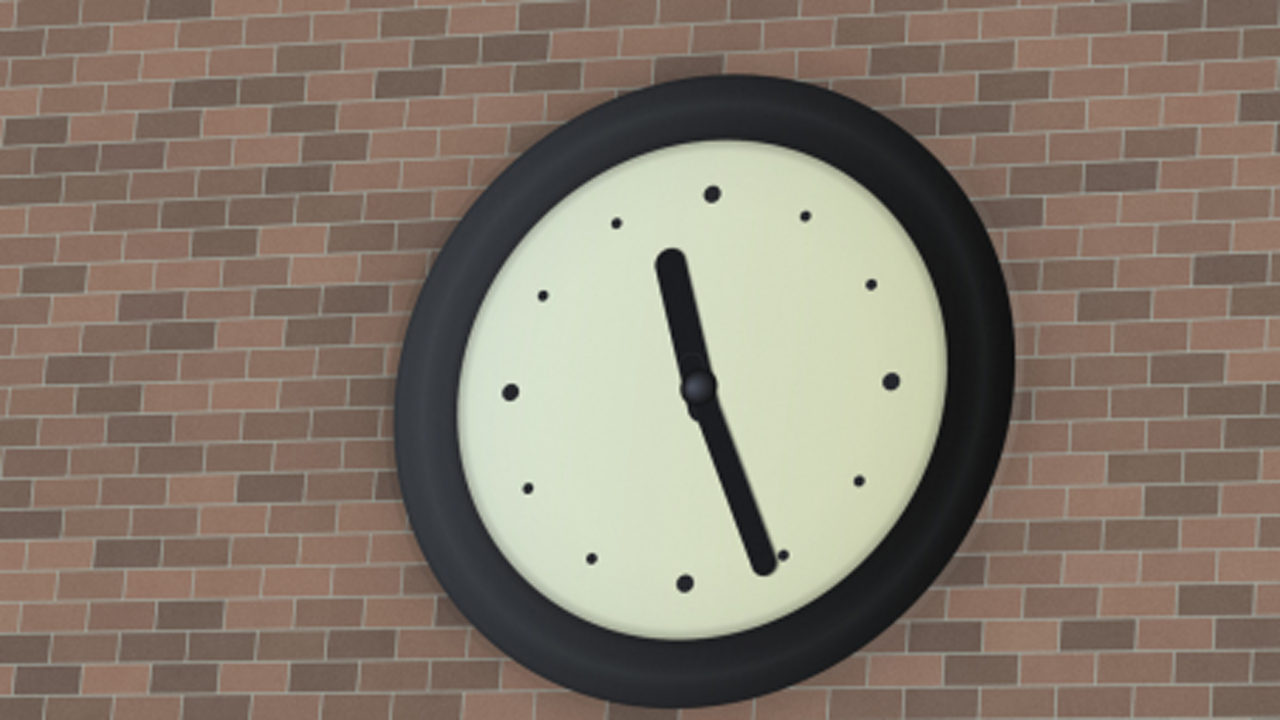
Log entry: {"hour": 11, "minute": 26}
